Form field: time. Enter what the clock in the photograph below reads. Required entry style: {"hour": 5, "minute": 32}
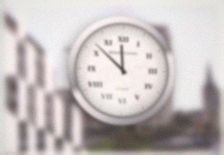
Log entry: {"hour": 11, "minute": 52}
